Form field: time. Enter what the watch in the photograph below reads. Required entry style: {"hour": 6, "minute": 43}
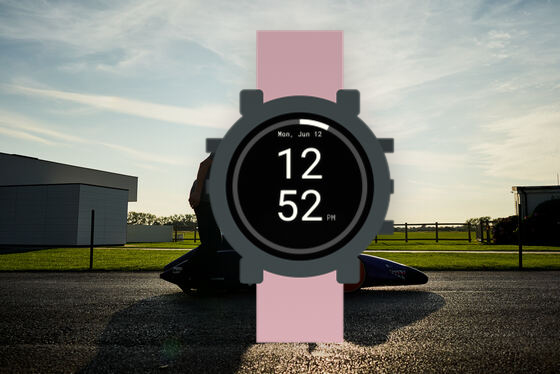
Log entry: {"hour": 12, "minute": 52}
